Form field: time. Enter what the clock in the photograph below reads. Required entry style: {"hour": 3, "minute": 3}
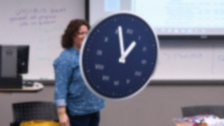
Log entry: {"hour": 12, "minute": 56}
